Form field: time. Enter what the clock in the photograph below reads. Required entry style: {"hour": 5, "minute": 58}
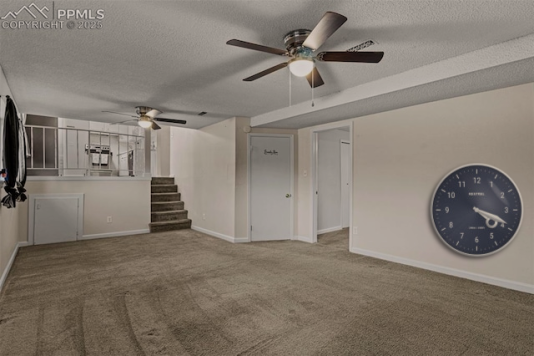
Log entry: {"hour": 4, "minute": 19}
